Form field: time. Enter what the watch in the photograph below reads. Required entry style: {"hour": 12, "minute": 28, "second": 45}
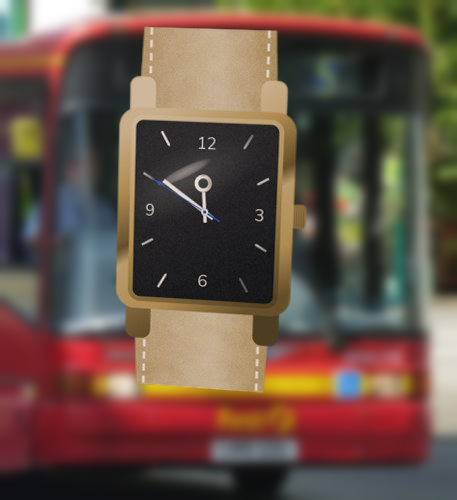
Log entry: {"hour": 11, "minute": 50, "second": 50}
